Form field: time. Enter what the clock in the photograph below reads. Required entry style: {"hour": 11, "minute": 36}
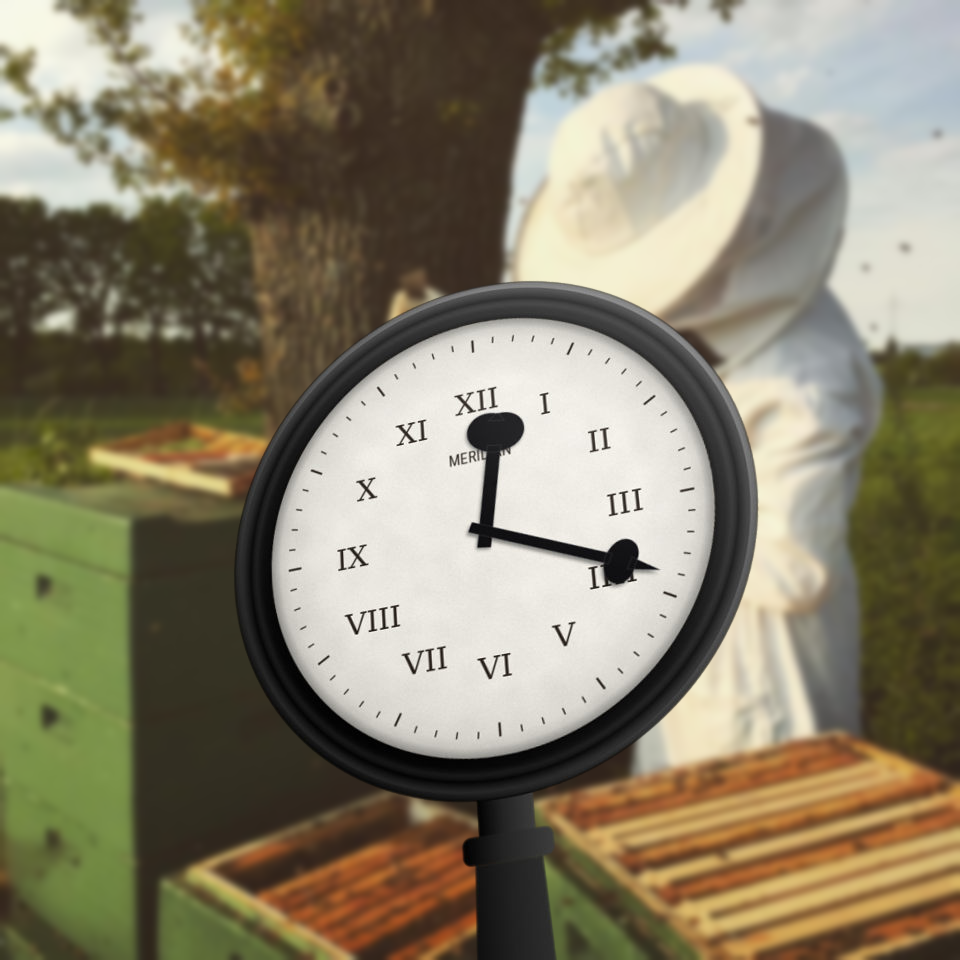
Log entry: {"hour": 12, "minute": 19}
